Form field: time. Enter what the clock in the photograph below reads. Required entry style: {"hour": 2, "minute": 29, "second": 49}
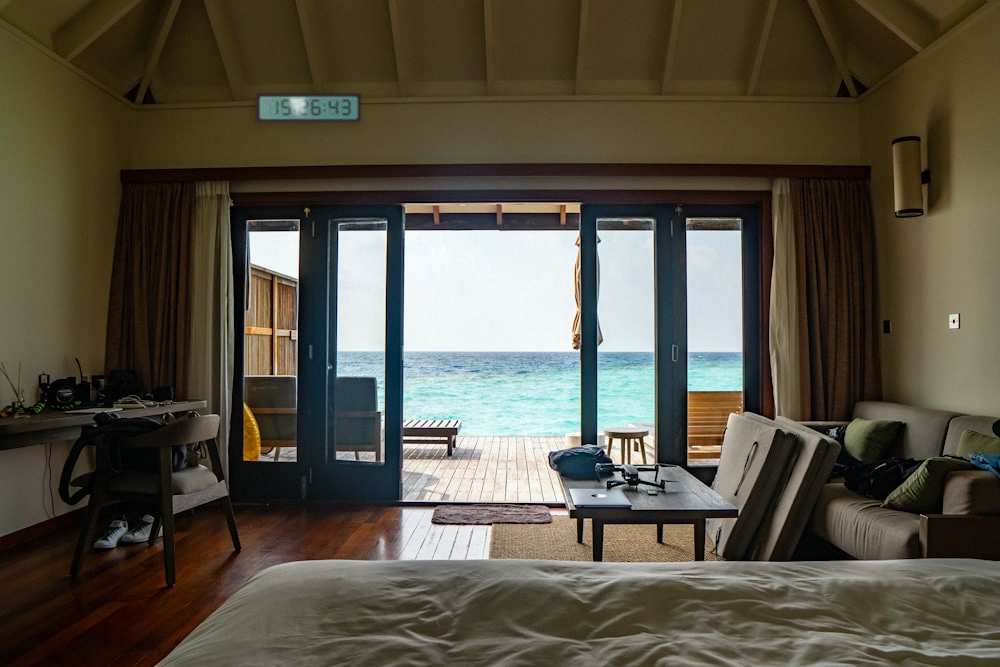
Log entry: {"hour": 15, "minute": 26, "second": 43}
